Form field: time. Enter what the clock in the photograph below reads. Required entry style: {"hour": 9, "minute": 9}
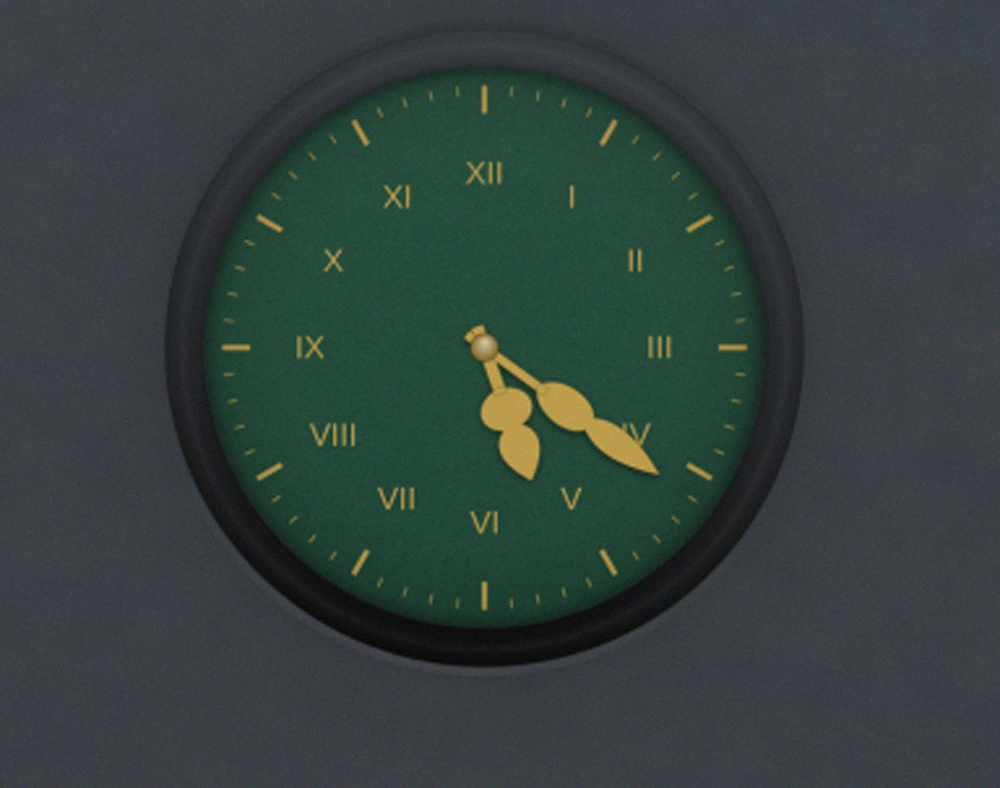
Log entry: {"hour": 5, "minute": 21}
